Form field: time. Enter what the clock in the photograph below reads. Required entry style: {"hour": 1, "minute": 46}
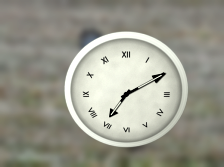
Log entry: {"hour": 7, "minute": 10}
